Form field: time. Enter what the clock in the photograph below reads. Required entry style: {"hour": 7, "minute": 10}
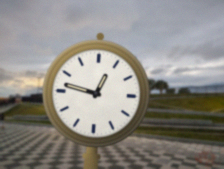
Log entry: {"hour": 12, "minute": 47}
